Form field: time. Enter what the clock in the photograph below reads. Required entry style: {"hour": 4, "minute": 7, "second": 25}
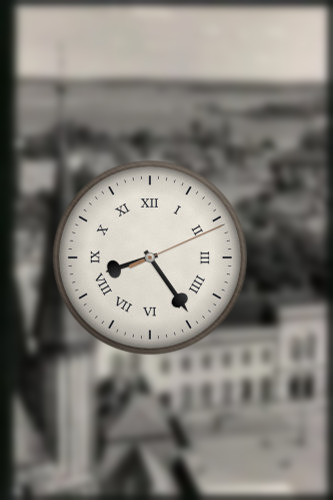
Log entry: {"hour": 8, "minute": 24, "second": 11}
